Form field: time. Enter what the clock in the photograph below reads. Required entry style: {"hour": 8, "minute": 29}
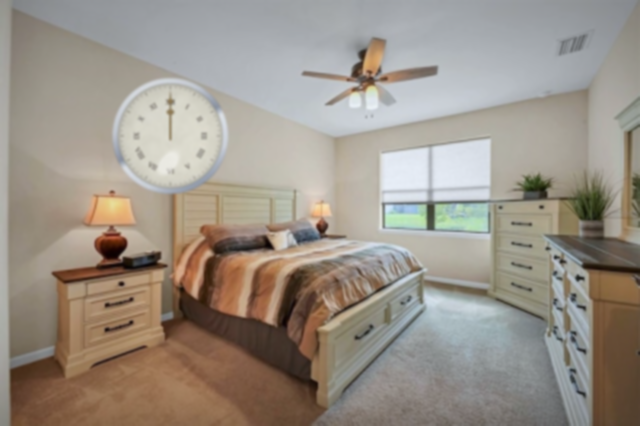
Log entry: {"hour": 12, "minute": 0}
